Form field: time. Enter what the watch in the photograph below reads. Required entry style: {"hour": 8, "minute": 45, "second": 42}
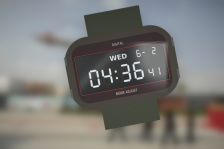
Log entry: {"hour": 4, "minute": 36, "second": 41}
